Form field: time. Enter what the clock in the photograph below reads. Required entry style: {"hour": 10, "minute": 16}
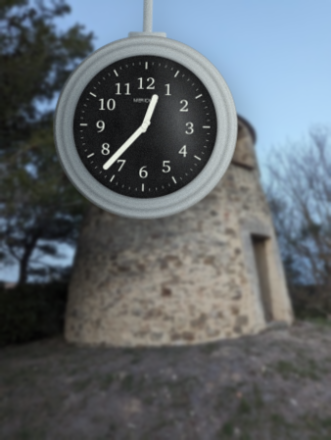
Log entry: {"hour": 12, "minute": 37}
